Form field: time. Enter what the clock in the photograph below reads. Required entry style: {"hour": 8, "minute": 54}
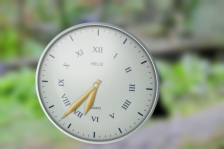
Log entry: {"hour": 6, "minute": 37}
